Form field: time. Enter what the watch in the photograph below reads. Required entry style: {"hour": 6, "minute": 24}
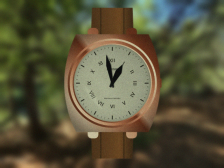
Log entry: {"hour": 12, "minute": 58}
